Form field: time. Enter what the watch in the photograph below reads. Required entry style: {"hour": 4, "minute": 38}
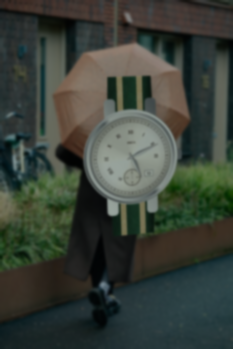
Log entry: {"hour": 5, "minute": 11}
